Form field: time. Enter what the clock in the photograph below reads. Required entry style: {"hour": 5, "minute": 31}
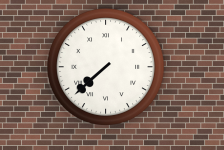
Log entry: {"hour": 7, "minute": 38}
